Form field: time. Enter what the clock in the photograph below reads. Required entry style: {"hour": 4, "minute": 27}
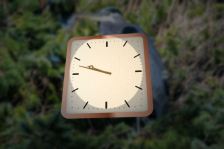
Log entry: {"hour": 9, "minute": 48}
